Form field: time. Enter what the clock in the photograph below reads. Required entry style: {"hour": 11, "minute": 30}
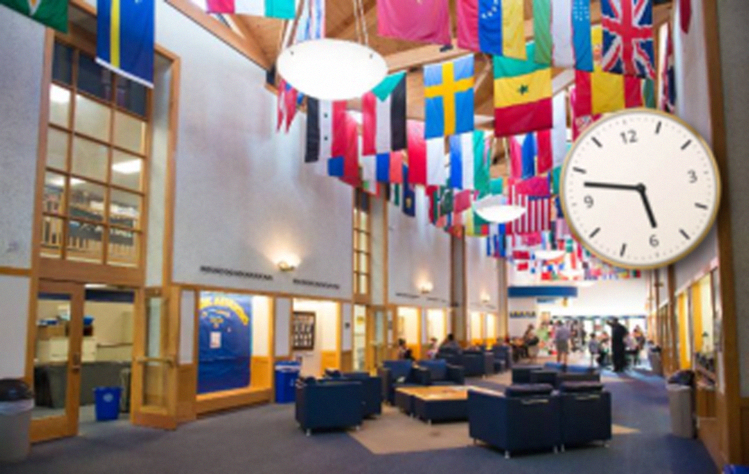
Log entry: {"hour": 5, "minute": 48}
